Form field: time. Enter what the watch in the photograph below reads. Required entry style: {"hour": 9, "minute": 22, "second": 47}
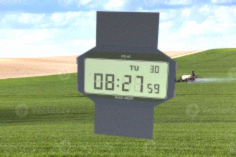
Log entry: {"hour": 8, "minute": 27, "second": 59}
